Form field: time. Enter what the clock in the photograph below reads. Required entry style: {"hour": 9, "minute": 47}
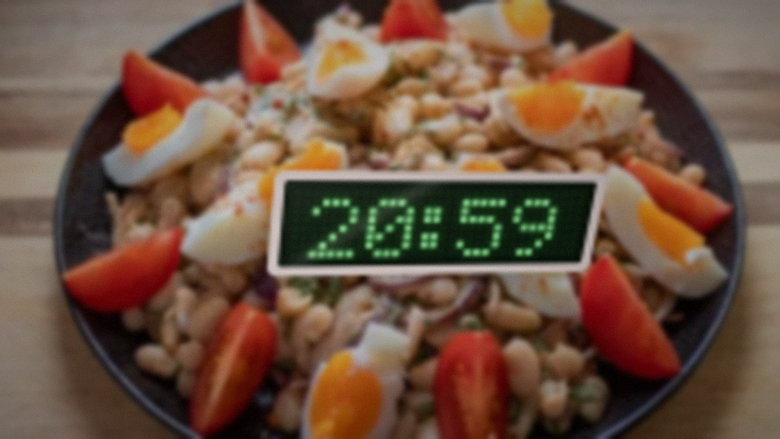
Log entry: {"hour": 20, "minute": 59}
